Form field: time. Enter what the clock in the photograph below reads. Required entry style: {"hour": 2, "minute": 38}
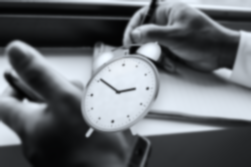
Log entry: {"hour": 2, "minute": 51}
